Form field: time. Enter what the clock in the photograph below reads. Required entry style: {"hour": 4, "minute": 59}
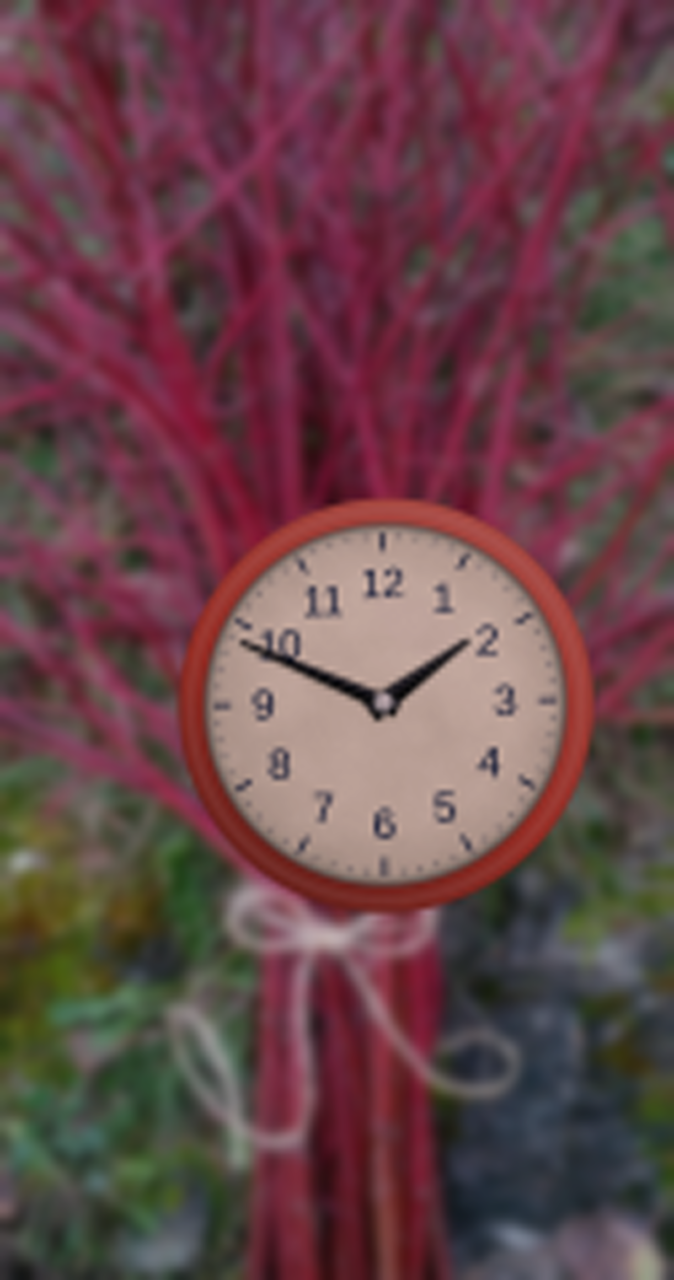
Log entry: {"hour": 1, "minute": 49}
